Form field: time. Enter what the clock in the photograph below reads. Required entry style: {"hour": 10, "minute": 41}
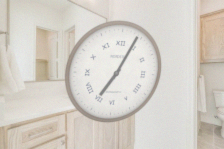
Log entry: {"hour": 7, "minute": 4}
